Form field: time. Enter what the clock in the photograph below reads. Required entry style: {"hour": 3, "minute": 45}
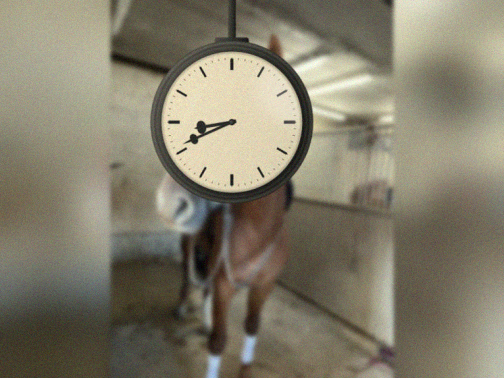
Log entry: {"hour": 8, "minute": 41}
